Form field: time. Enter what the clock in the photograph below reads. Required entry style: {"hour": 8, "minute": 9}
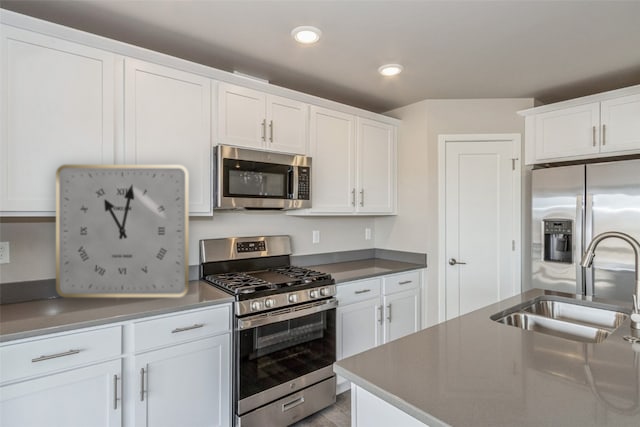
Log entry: {"hour": 11, "minute": 2}
